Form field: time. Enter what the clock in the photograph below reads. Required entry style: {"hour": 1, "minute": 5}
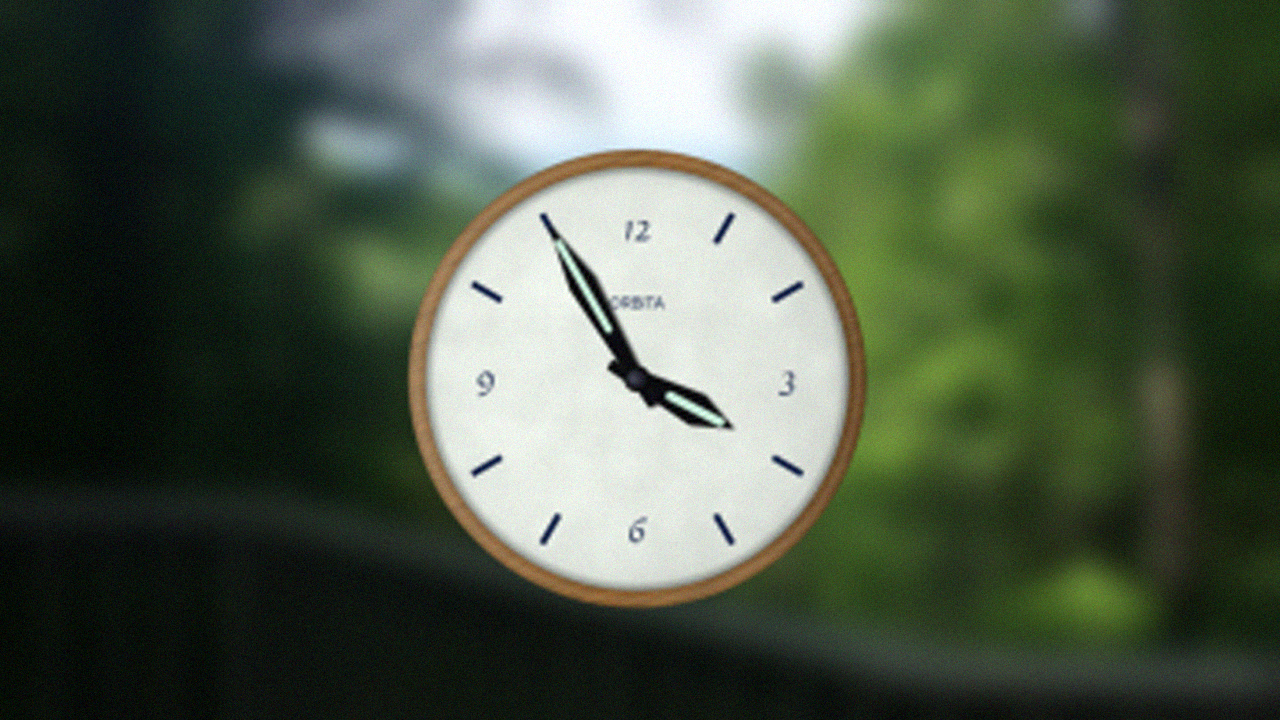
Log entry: {"hour": 3, "minute": 55}
